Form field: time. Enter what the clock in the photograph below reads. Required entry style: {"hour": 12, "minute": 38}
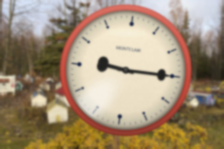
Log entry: {"hour": 9, "minute": 15}
